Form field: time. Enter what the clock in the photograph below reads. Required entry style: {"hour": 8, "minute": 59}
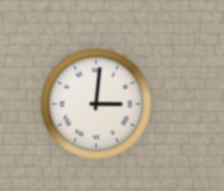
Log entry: {"hour": 3, "minute": 1}
